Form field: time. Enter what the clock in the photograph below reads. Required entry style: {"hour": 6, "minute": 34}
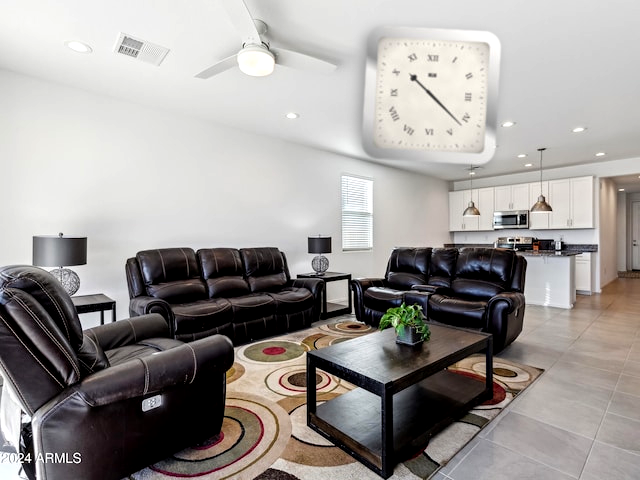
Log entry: {"hour": 10, "minute": 22}
